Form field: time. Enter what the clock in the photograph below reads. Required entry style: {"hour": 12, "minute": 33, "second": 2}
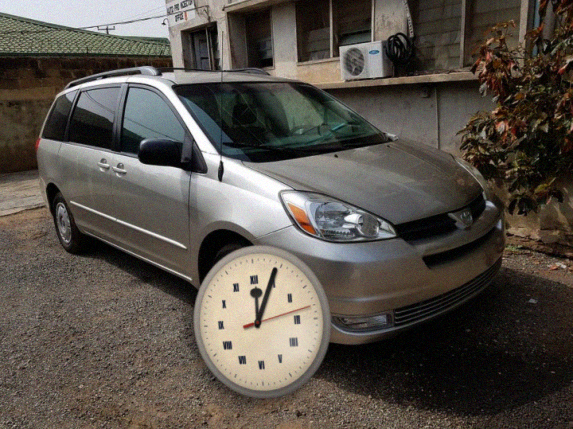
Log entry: {"hour": 12, "minute": 4, "second": 13}
